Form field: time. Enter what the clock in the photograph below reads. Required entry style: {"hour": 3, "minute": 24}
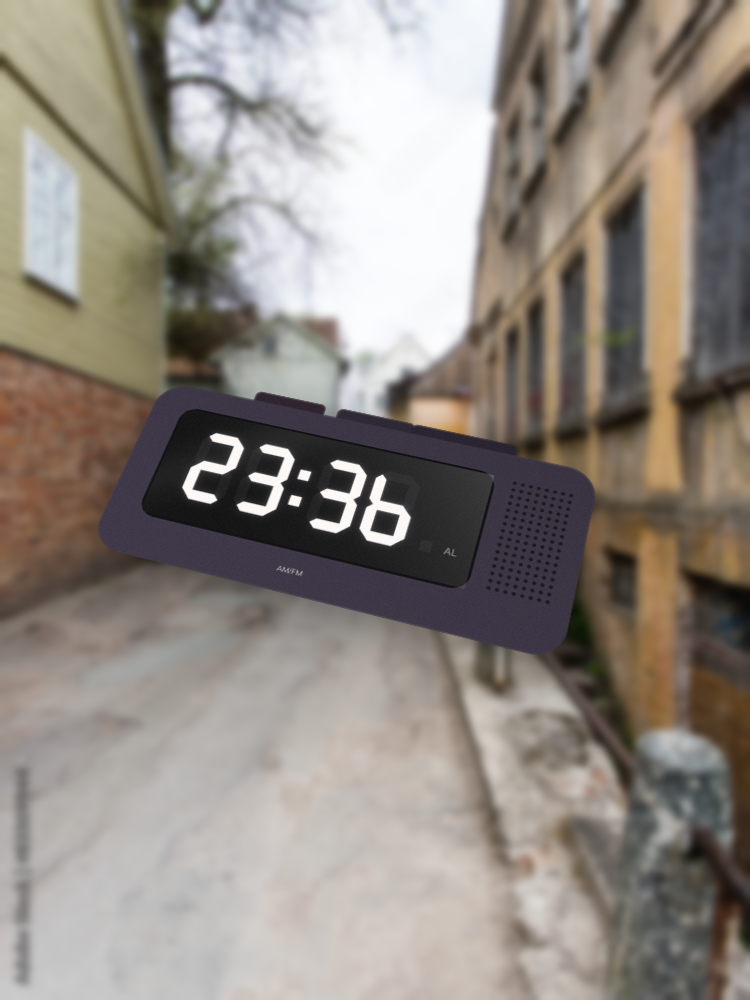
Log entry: {"hour": 23, "minute": 36}
